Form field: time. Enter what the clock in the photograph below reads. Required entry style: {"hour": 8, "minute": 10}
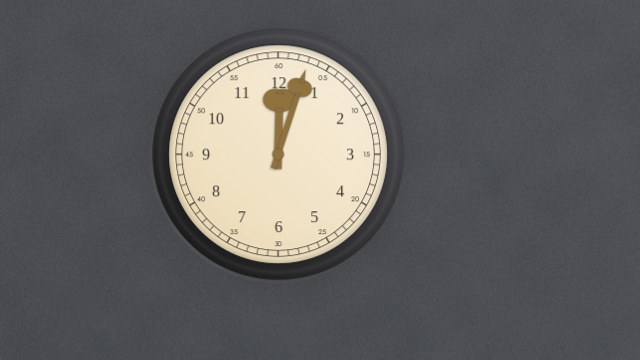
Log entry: {"hour": 12, "minute": 3}
